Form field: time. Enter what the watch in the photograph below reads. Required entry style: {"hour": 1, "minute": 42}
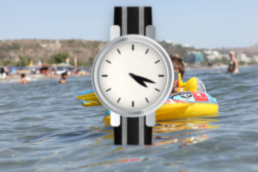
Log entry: {"hour": 4, "minute": 18}
